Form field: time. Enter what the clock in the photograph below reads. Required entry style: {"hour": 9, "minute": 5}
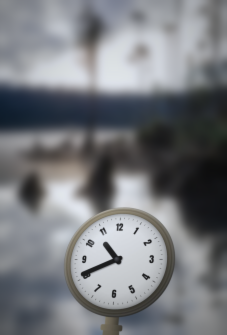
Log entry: {"hour": 10, "minute": 41}
